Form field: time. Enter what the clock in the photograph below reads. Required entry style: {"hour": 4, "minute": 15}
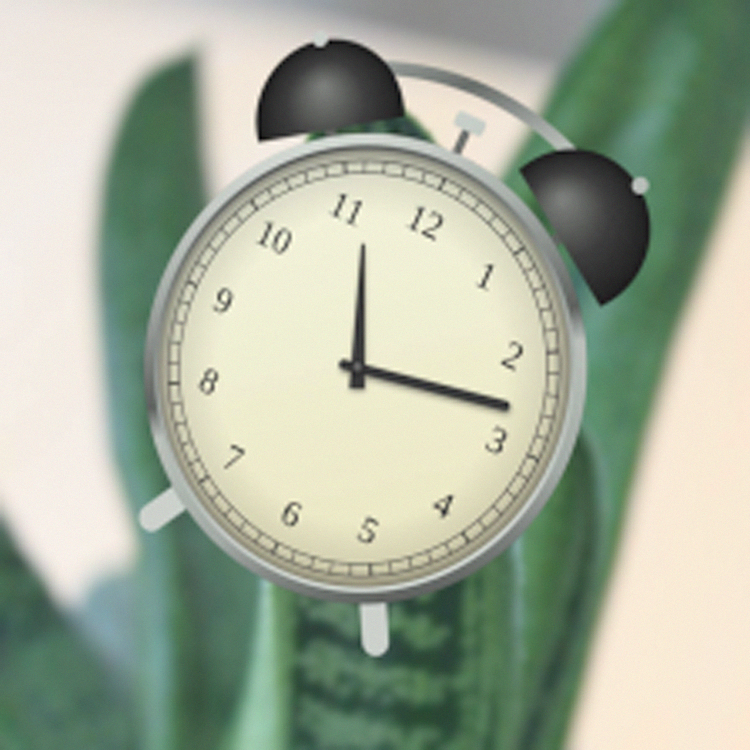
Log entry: {"hour": 11, "minute": 13}
